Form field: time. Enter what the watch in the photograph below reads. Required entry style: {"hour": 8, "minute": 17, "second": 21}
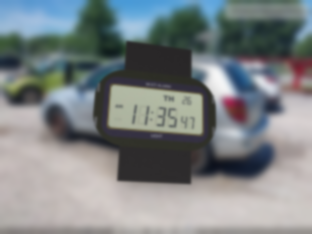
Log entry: {"hour": 11, "minute": 35, "second": 47}
